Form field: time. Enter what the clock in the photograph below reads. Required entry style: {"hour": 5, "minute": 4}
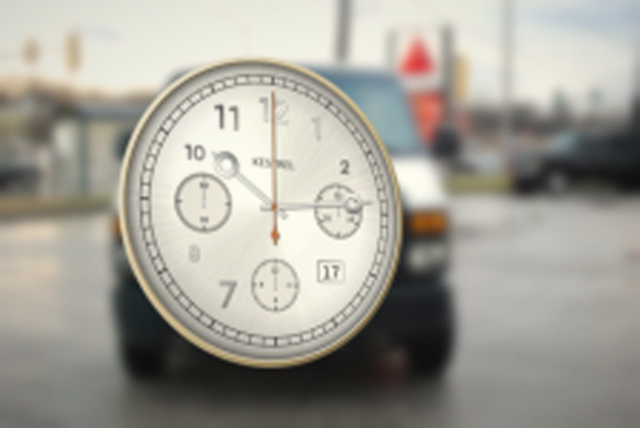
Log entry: {"hour": 10, "minute": 14}
